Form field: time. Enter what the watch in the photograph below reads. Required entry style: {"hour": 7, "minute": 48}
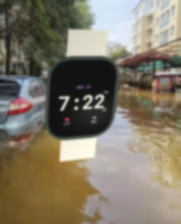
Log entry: {"hour": 7, "minute": 22}
